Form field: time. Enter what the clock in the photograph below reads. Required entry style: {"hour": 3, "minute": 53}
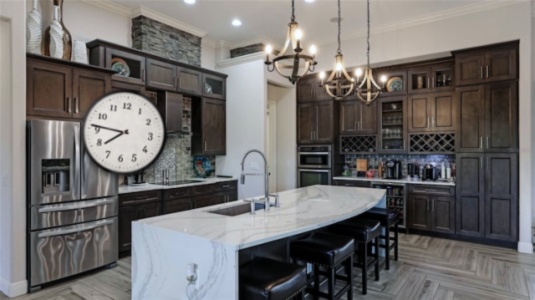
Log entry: {"hour": 7, "minute": 46}
